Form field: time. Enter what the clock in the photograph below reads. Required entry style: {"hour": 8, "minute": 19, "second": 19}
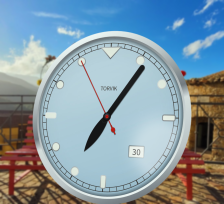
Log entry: {"hour": 7, "minute": 5, "second": 55}
